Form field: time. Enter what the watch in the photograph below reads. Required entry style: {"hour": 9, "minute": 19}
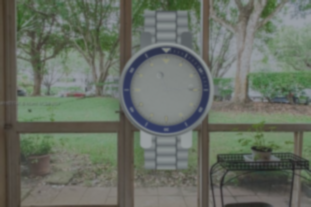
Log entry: {"hour": 11, "minute": 14}
